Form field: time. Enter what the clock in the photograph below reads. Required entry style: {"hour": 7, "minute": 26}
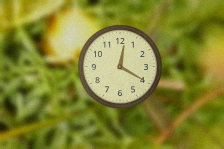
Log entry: {"hour": 12, "minute": 20}
